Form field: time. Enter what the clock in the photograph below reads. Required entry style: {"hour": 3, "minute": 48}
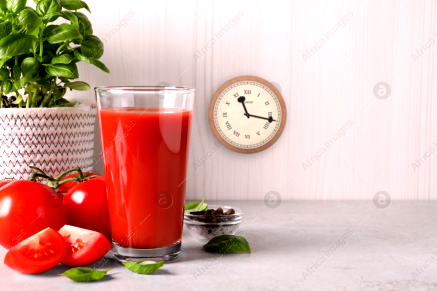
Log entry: {"hour": 11, "minute": 17}
